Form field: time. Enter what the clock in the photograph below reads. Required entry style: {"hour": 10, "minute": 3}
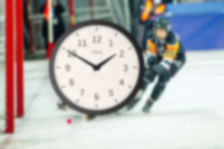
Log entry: {"hour": 1, "minute": 50}
